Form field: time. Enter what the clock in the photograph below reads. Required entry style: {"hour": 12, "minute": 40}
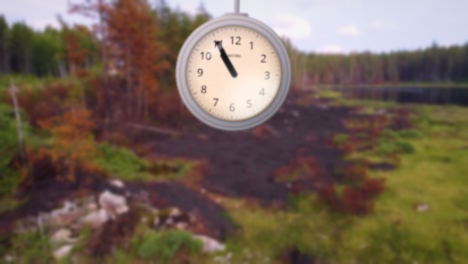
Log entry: {"hour": 10, "minute": 55}
